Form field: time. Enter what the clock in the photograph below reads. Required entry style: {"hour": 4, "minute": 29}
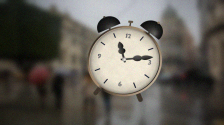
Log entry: {"hour": 11, "minute": 13}
